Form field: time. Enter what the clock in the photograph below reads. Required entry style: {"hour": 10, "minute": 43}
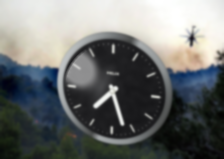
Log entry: {"hour": 7, "minute": 27}
